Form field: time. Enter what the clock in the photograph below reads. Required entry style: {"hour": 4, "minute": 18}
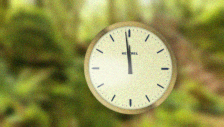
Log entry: {"hour": 11, "minute": 59}
